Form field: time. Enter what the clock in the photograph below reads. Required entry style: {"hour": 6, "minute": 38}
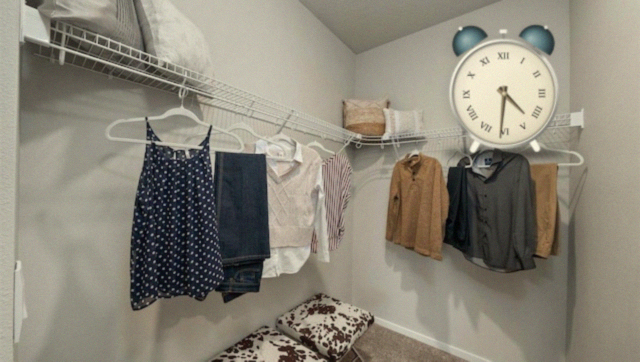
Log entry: {"hour": 4, "minute": 31}
